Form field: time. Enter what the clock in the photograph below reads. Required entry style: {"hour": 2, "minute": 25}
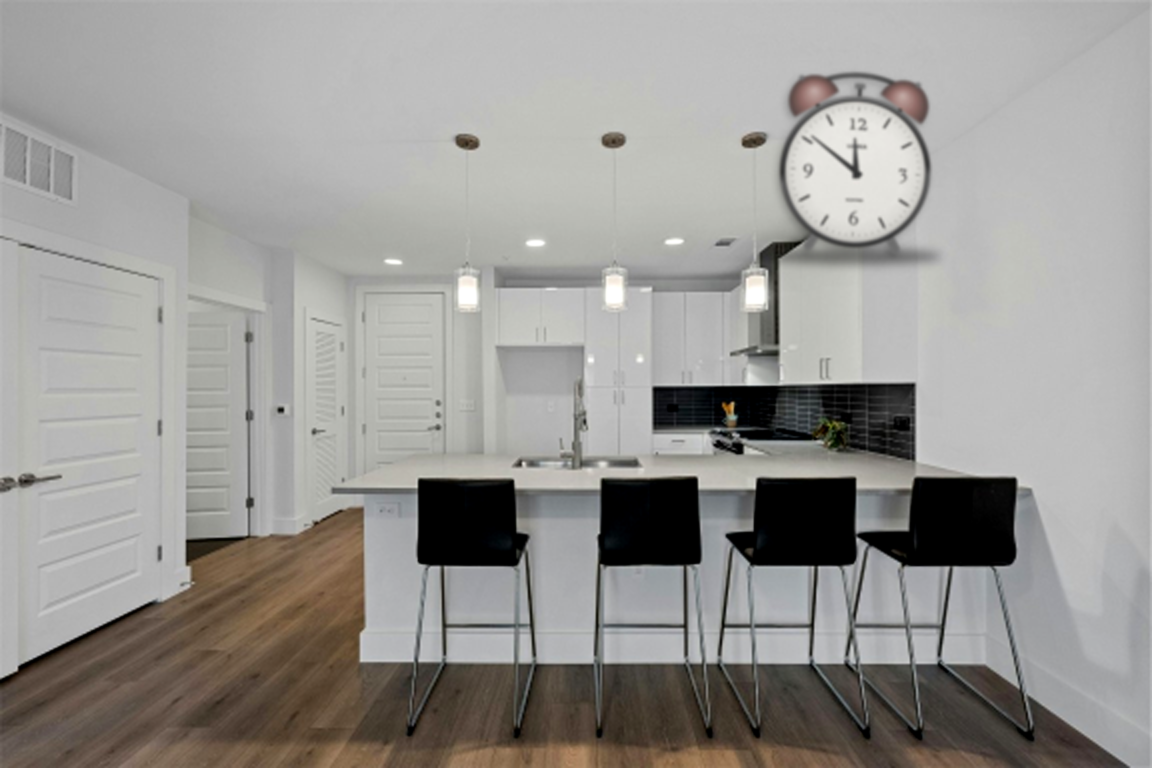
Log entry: {"hour": 11, "minute": 51}
